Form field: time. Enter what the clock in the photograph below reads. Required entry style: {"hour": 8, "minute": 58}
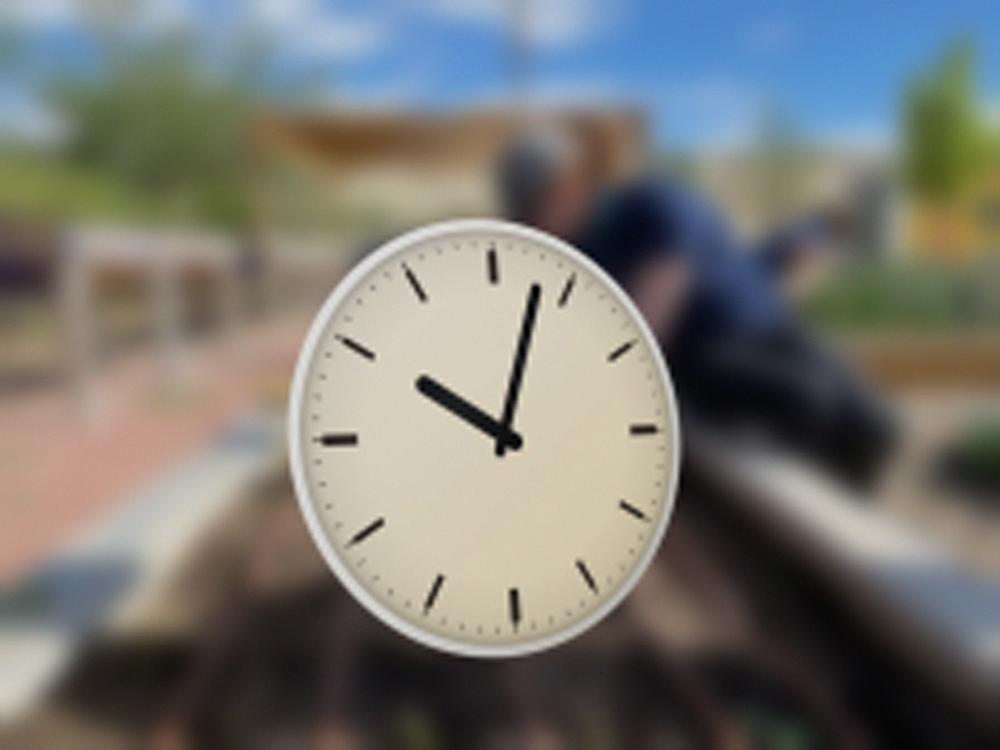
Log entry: {"hour": 10, "minute": 3}
